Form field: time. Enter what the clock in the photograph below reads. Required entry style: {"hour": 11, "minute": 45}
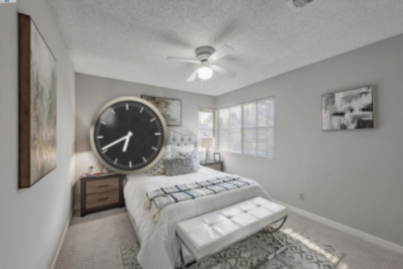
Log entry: {"hour": 6, "minute": 41}
